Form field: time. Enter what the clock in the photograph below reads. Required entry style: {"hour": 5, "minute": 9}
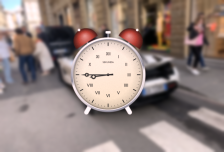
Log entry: {"hour": 8, "minute": 45}
